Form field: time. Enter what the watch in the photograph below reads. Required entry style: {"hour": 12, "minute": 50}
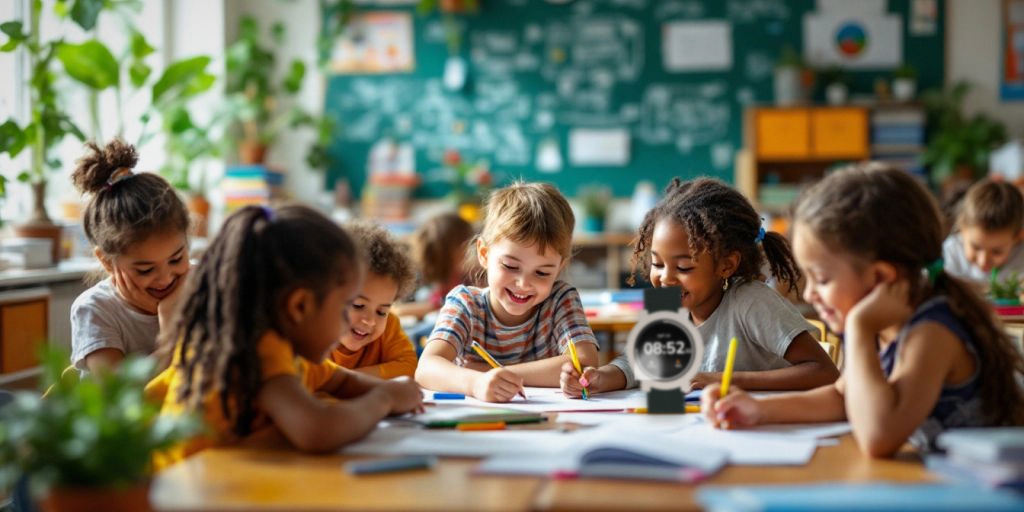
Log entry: {"hour": 8, "minute": 52}
